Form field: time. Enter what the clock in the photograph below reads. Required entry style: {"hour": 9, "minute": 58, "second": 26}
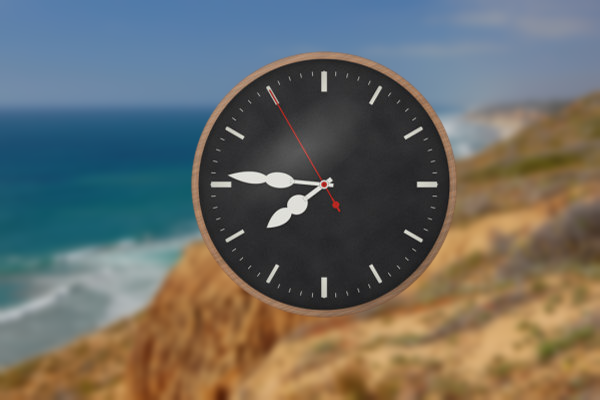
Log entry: {"hour": 7, "minute": 45, "second": 55}
